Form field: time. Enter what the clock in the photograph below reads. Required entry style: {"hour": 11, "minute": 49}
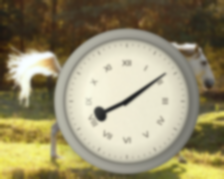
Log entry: {"hour": 8, "minute": 9}
